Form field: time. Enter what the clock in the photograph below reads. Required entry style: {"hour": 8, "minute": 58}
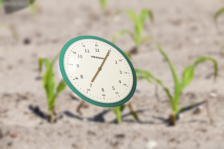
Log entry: {"hour": 7, "minute": 5}
